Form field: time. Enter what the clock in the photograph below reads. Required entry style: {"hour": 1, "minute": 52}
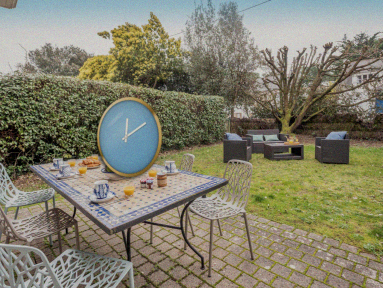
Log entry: {"hour": 12, "minute": 10}
